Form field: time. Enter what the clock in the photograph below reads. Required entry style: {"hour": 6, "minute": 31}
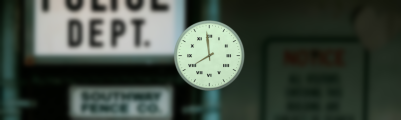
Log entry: {"hour": 7, "minute": 59}
